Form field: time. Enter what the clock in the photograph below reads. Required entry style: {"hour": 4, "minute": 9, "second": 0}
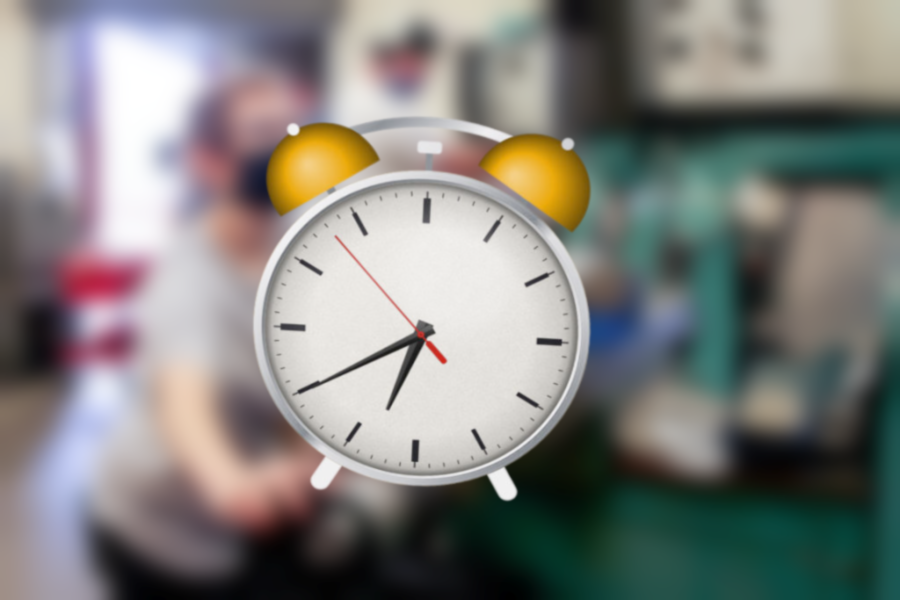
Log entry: {"hour": 6, "minute": 39, "second": 53}
